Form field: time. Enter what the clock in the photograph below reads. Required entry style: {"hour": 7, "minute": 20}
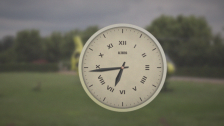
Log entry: {"hour": 6, "minute": 44}
